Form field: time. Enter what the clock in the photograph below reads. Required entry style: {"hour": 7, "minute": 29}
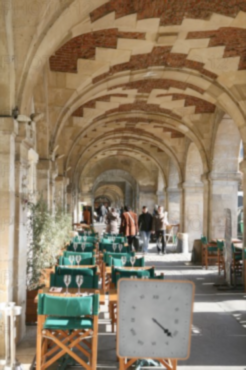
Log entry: {"hour": 4, "minute": 22}
